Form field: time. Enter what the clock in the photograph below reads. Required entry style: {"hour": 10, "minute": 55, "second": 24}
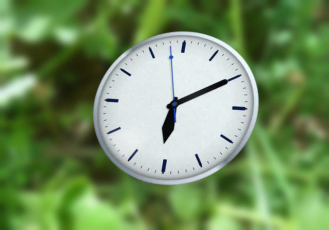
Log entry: {"hour": 6, "minute": 9, "second": 58}
